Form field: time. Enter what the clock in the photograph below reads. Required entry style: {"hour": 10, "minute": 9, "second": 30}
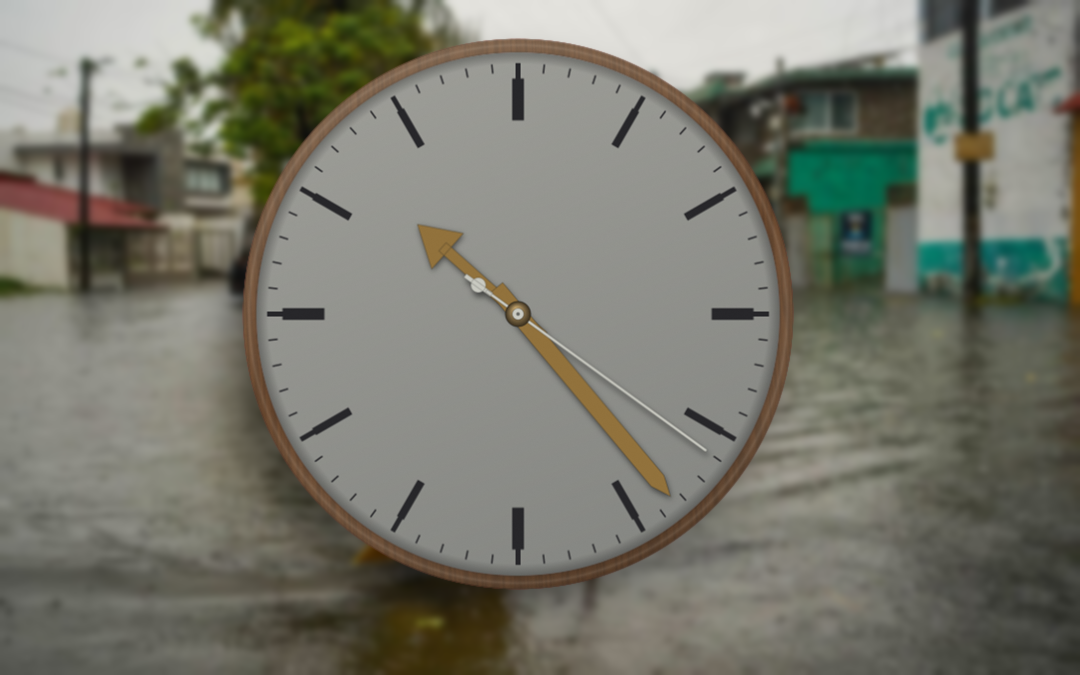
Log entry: {"hour": 10, "minute": 23, "second": 21}
